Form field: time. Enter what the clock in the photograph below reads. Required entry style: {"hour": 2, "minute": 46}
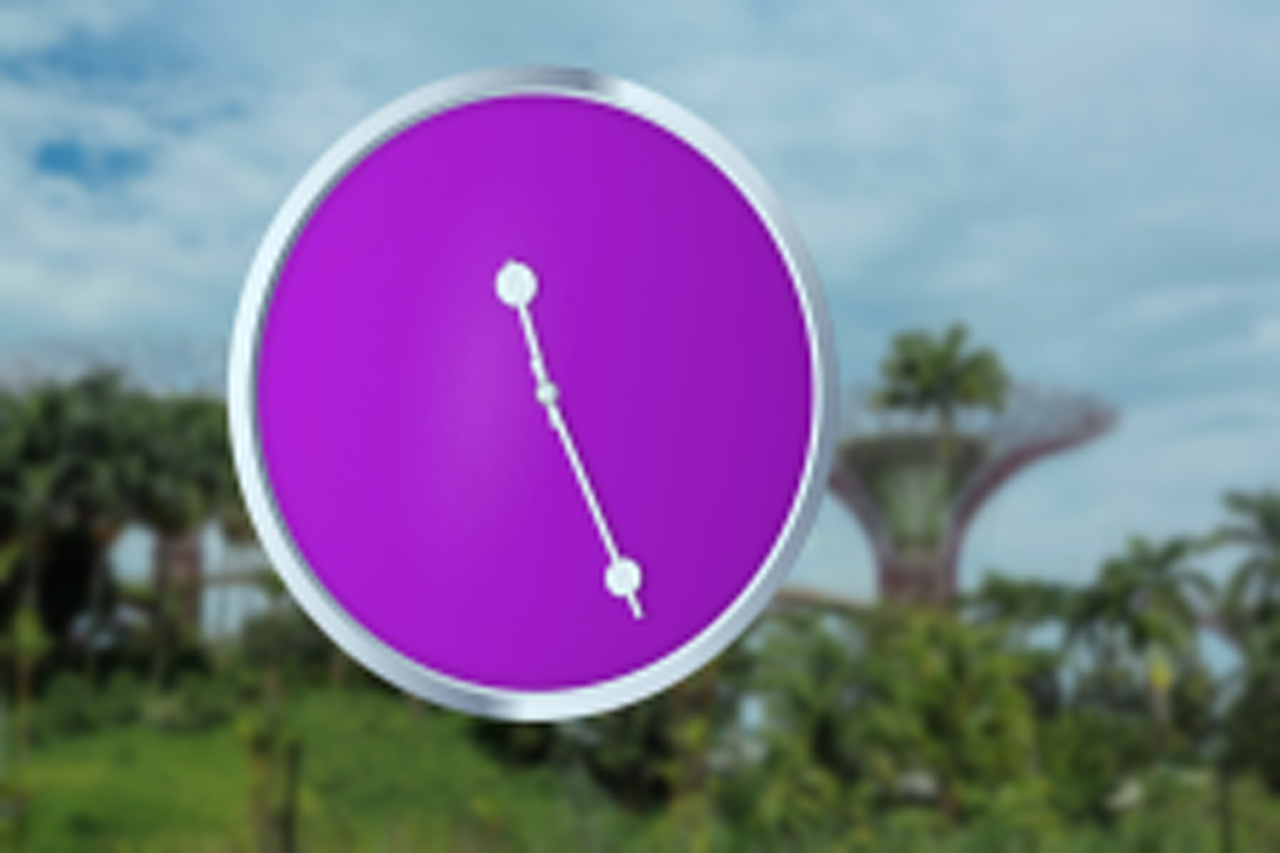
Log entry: {"hour": 11, "minute": 26}
